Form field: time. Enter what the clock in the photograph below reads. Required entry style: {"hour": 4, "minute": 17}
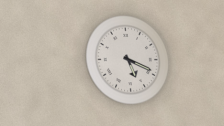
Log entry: {"hour": 5, "minute": 19}
